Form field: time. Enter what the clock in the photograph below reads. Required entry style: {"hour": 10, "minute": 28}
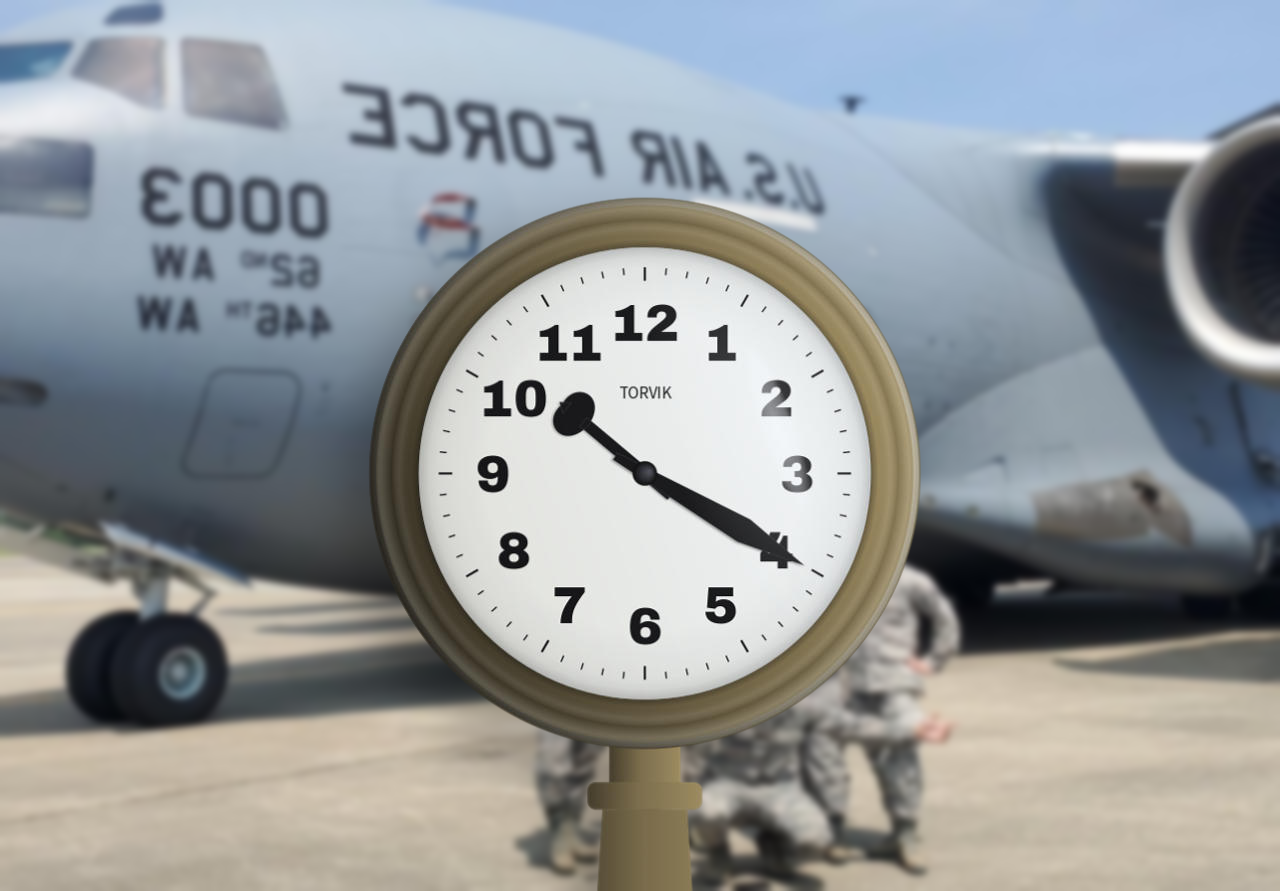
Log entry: {"hour": 10, "minute": 20}
